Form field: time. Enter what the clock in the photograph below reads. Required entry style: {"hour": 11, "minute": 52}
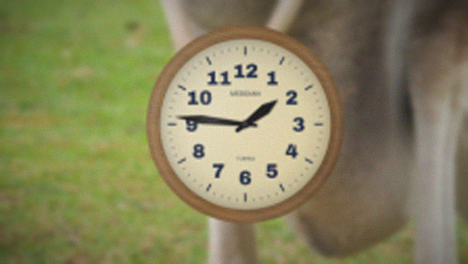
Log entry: {"hour": 1, "minute": 46}
